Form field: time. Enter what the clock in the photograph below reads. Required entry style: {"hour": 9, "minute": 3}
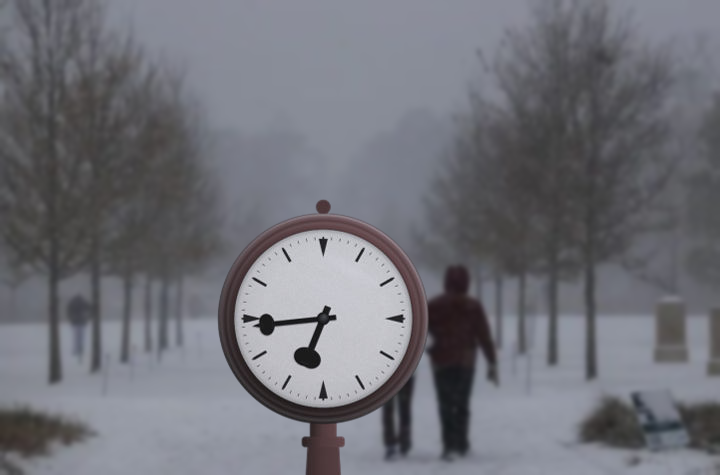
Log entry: {"hour": 6, "minute": 44}
